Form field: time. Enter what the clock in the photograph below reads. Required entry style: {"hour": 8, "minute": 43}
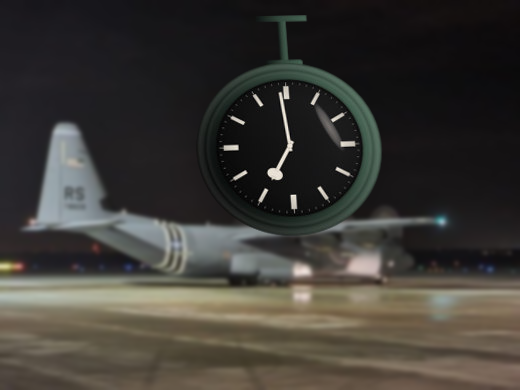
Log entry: {"hour": 6, "minute": 59}
